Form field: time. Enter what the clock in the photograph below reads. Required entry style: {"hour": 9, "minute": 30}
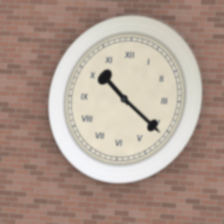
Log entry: {"hour": 10, "minute": 21}
